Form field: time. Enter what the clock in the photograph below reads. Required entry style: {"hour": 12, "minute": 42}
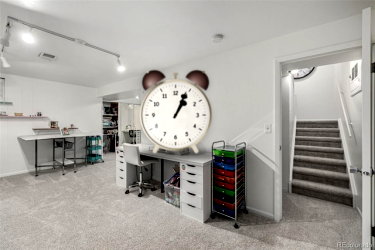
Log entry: {"hour": 1, "minute": 4}
